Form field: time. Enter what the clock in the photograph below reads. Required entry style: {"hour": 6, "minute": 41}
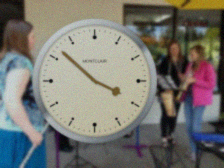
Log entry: {"hour": 3, "minute": 52}
